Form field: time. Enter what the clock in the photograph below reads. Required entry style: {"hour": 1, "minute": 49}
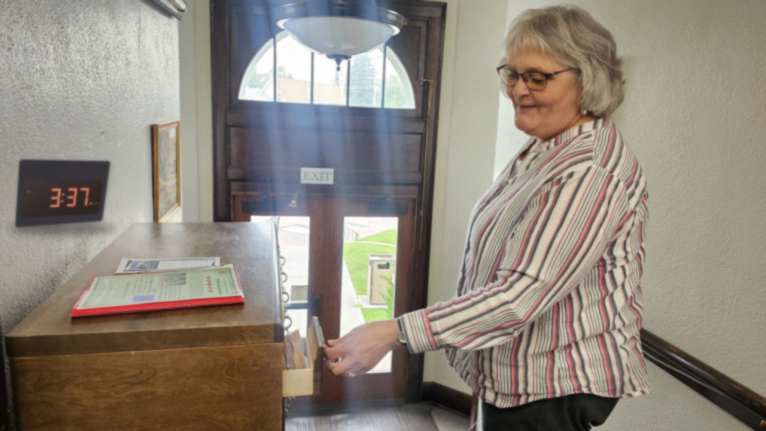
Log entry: {"hour": 3, "minute": 37}
